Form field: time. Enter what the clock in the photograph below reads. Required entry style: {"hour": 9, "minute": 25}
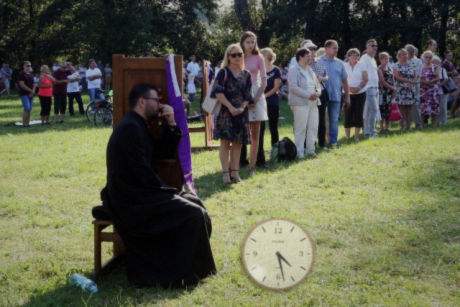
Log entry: {"hour": 4, "minute": 28}
